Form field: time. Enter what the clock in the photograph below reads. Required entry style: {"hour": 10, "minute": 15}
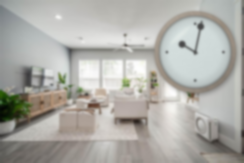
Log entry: {"hour": 10, "minute": 2}
